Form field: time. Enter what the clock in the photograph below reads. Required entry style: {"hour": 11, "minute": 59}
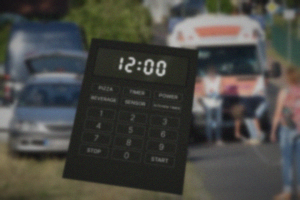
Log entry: {"hour": 12, "minute": 0}
